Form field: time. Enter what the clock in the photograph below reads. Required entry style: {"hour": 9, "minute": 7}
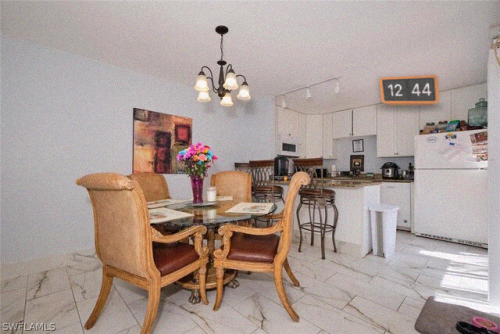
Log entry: {"hour": 12, "minute": 44}
